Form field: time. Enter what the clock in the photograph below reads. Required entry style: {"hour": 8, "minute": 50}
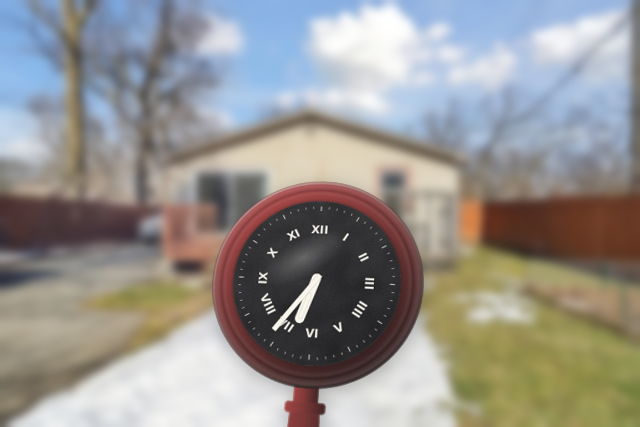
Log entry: {"hour": 6, "minute": 36}
